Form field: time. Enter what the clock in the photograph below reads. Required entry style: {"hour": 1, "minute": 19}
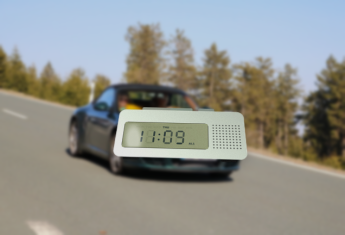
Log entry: {"hour": 11, "minute": 9}
